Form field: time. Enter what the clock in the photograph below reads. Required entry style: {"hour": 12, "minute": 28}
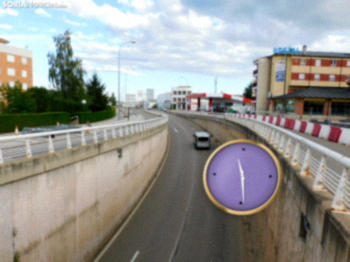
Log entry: {"hour": 11, "minute": 29}
